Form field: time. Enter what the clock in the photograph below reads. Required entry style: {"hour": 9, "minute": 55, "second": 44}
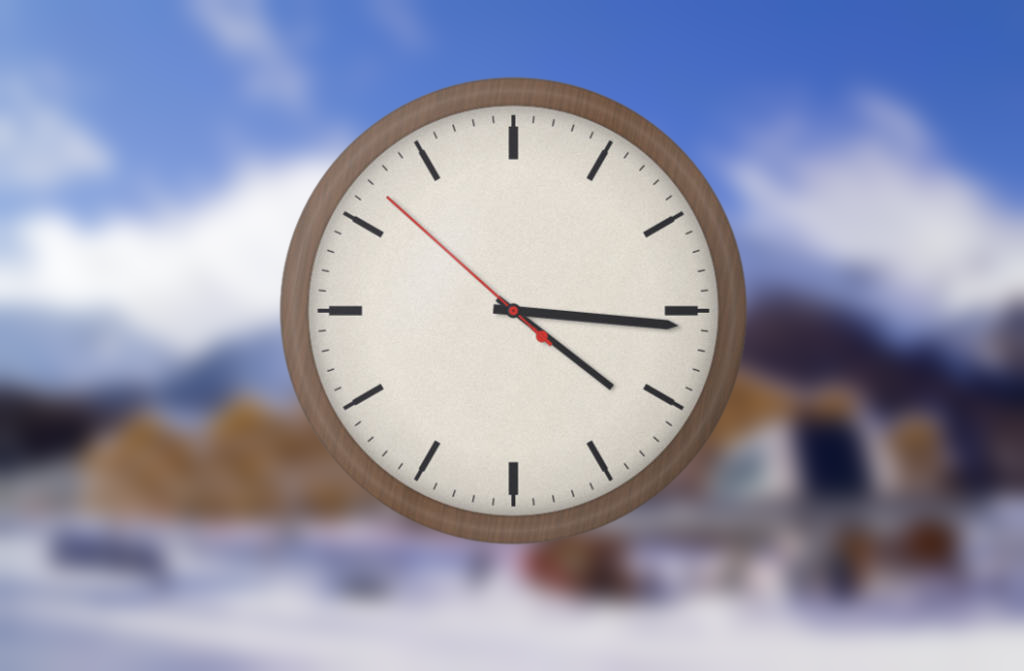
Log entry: {"hour": 4, "minute": 15, "second": 52}
